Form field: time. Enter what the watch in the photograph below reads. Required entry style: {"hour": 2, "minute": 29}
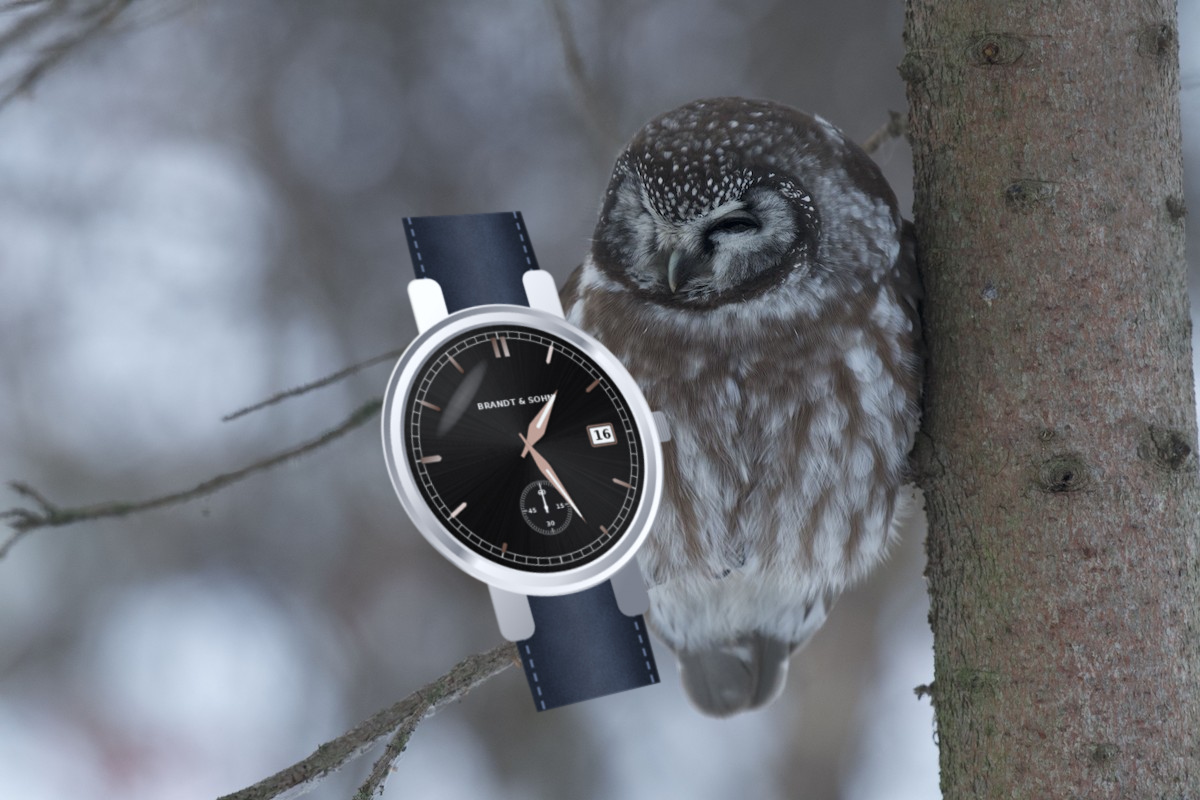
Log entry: {"hour": 1, "minute": 26}
